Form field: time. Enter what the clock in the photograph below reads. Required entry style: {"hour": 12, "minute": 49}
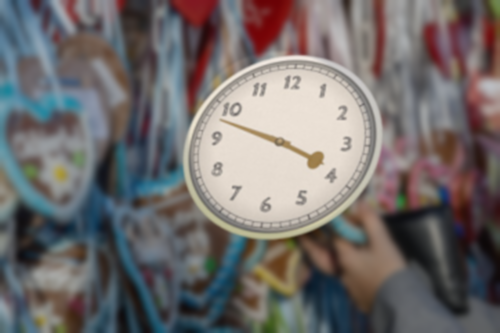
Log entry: {"hour": 3, "minute": 48}
